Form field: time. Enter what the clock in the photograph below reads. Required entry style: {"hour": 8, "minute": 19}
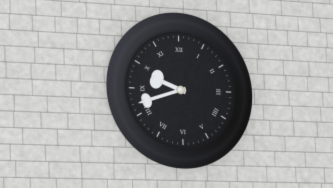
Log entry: {"hour": 9, "minute": 42}
